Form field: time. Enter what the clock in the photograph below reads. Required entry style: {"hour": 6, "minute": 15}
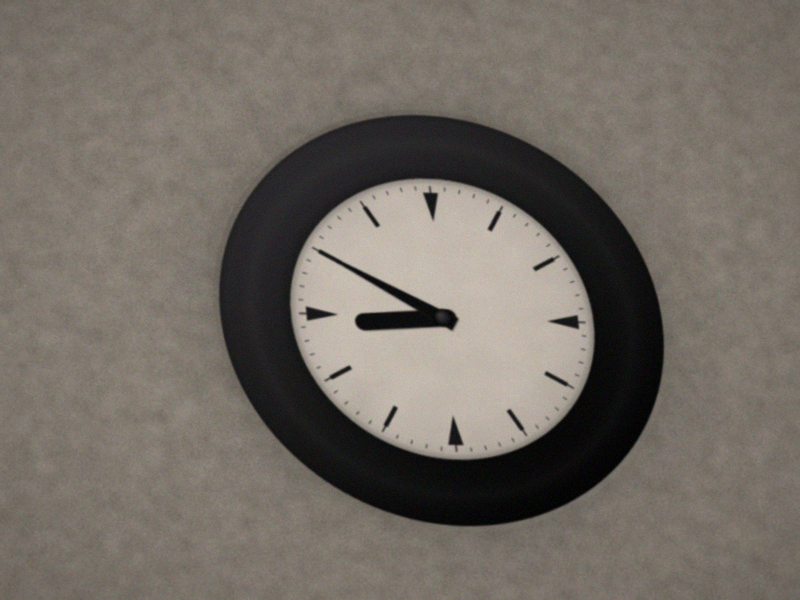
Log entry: {"hour": 8, "minute": 50}
